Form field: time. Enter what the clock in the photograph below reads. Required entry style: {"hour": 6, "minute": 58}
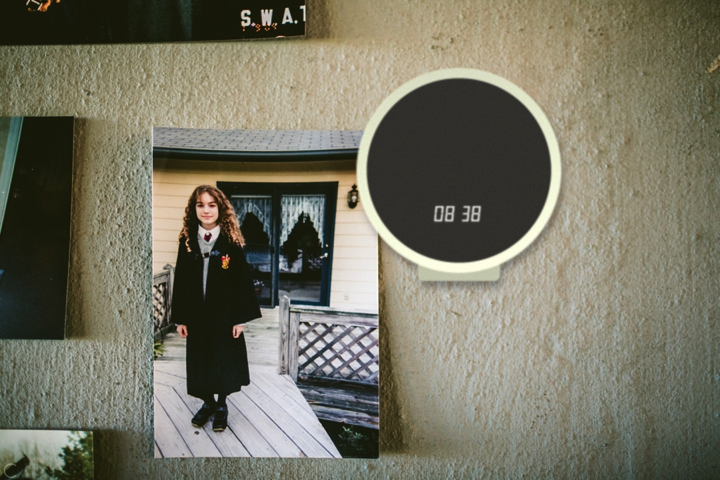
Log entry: {"hour": 8, "minute": 38}
